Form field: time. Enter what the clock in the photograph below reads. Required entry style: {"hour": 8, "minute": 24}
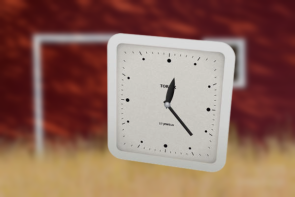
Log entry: {"hour": 12, "minute": 23}
